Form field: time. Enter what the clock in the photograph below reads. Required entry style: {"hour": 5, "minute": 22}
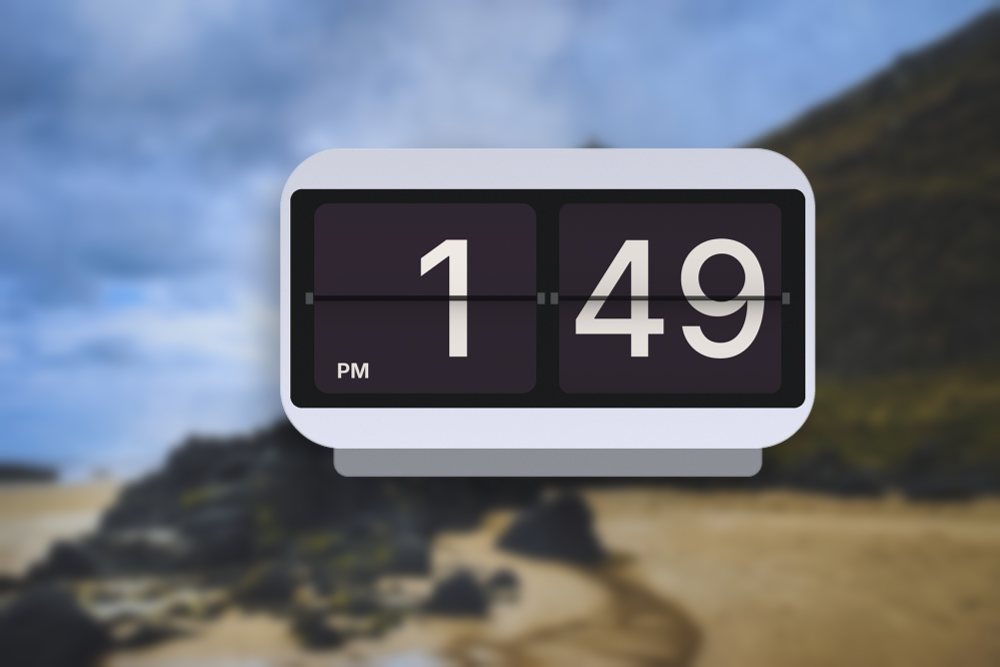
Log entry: {"hour": 1, "minute": 49}
